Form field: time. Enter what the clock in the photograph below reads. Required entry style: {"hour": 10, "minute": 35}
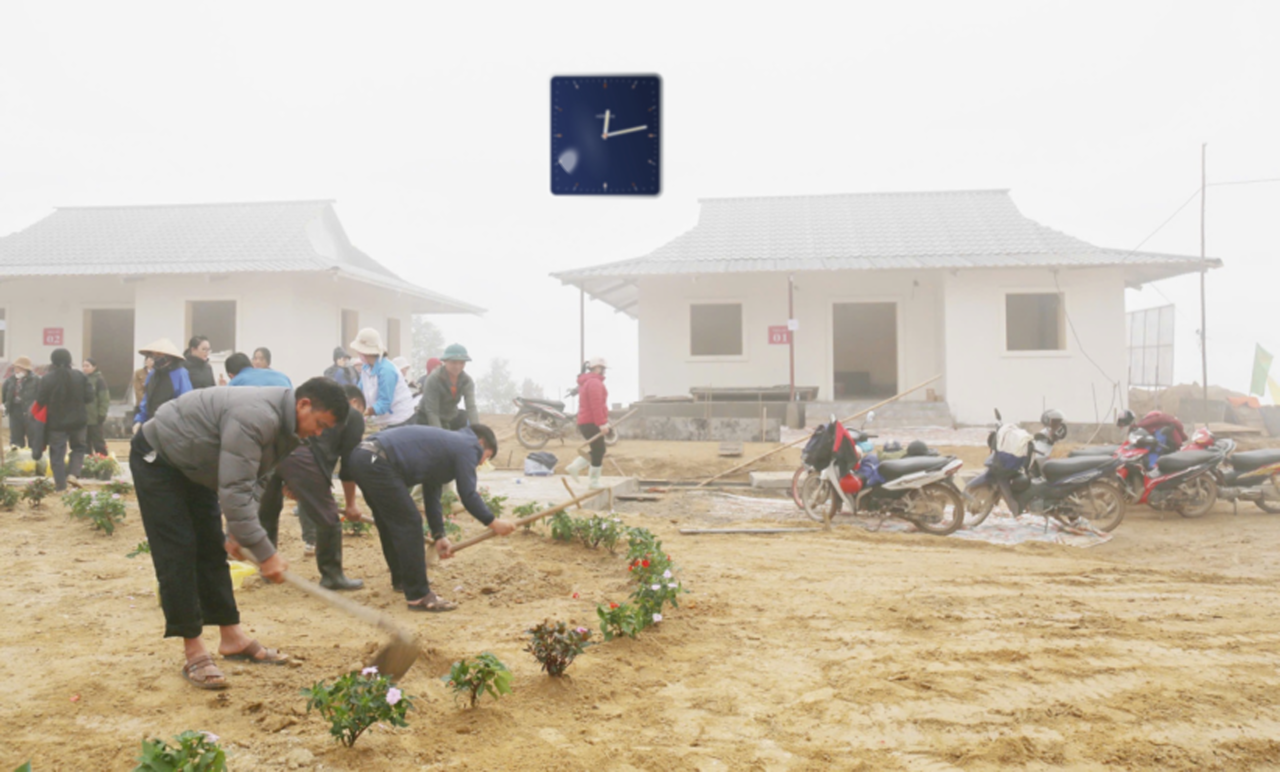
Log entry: {"hour": 12, "minute": 13}
